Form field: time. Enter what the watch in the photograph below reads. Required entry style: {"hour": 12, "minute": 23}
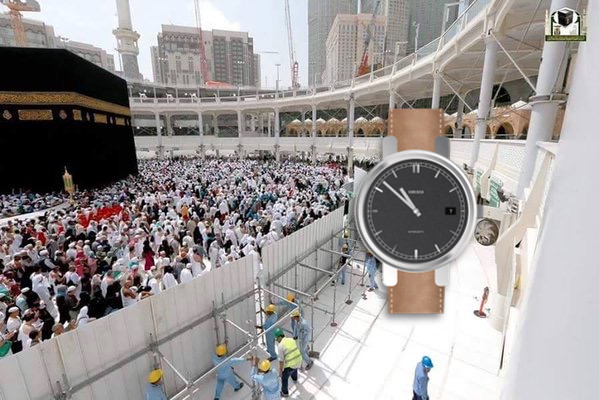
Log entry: {"hour": 10, "minute": 52}
